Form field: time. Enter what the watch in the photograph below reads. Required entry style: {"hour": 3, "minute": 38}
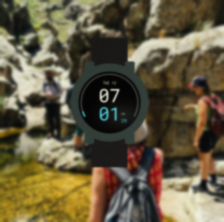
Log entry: {"hour": 7, "minute": 1}
